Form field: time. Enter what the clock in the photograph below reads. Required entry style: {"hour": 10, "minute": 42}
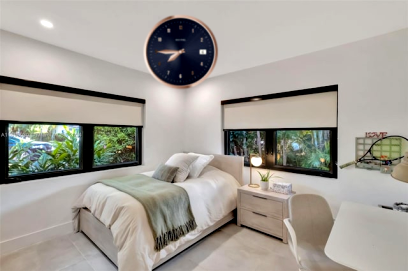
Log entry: {"hour": 7, "minute": 45}
